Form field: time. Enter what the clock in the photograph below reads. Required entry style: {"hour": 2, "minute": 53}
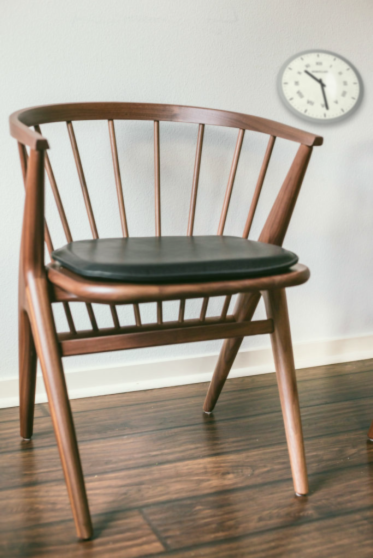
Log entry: {"hour": 10, "minute": 29}
